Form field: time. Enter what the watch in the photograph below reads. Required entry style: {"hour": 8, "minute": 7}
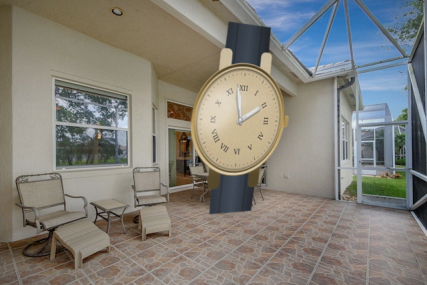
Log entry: {"hour": 1, "minute": 58}
